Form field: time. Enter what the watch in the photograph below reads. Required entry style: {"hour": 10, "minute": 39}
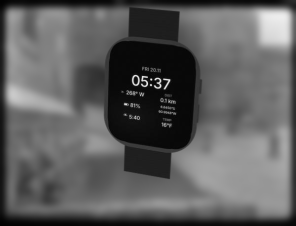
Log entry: {"hour": 5, "minute": 37}
